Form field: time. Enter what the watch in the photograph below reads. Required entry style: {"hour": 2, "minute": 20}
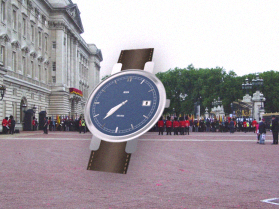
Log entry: {"hour": 7, "minute": 37}
